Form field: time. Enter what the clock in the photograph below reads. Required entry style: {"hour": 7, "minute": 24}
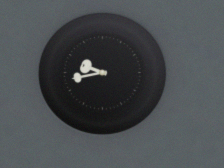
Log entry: {"hour": 9, "minute": 43}
